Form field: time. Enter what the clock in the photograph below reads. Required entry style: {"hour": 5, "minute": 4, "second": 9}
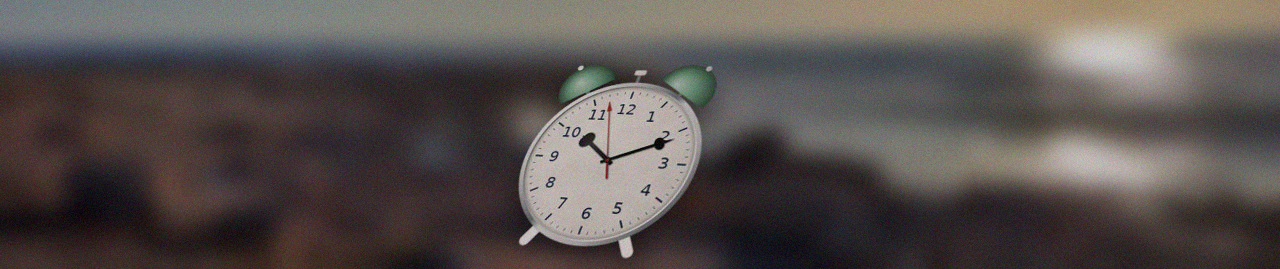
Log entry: {"hour": 10, "minute": 10, "second": 57}
